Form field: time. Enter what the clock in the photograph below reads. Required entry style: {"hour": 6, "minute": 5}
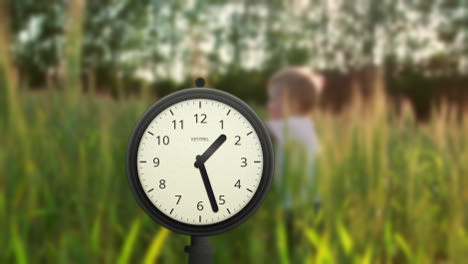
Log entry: {"hour": 1, "minute": 27}
